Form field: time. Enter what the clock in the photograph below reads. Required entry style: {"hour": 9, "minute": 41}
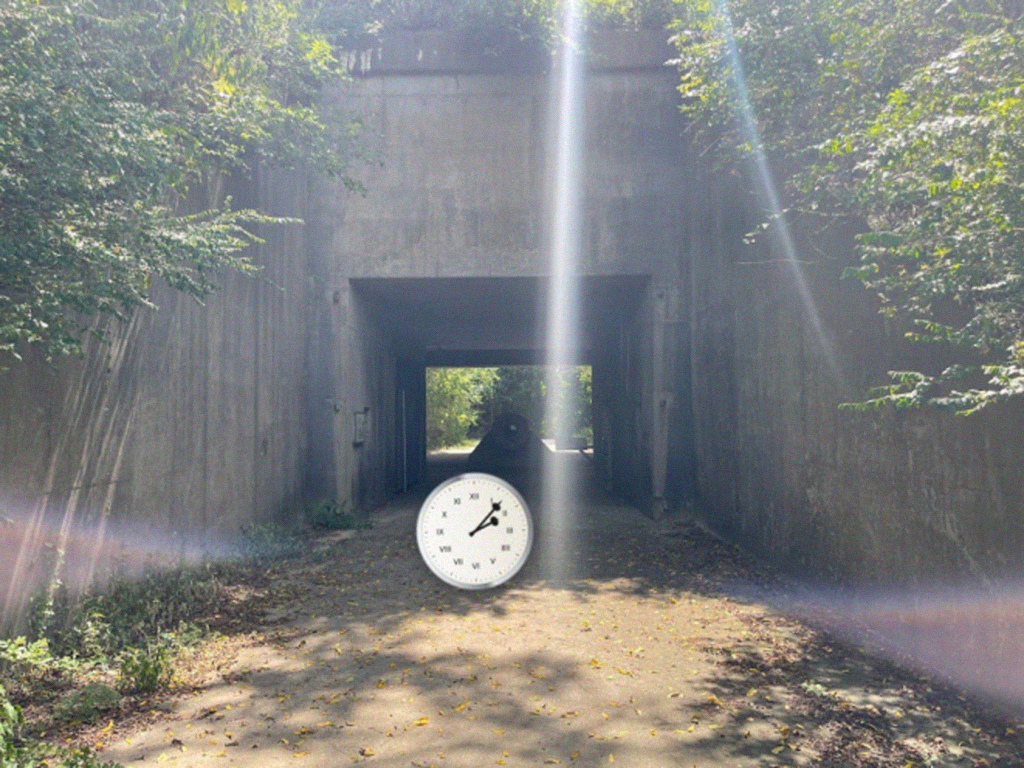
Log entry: {"hour": 2, "minute": 7}
